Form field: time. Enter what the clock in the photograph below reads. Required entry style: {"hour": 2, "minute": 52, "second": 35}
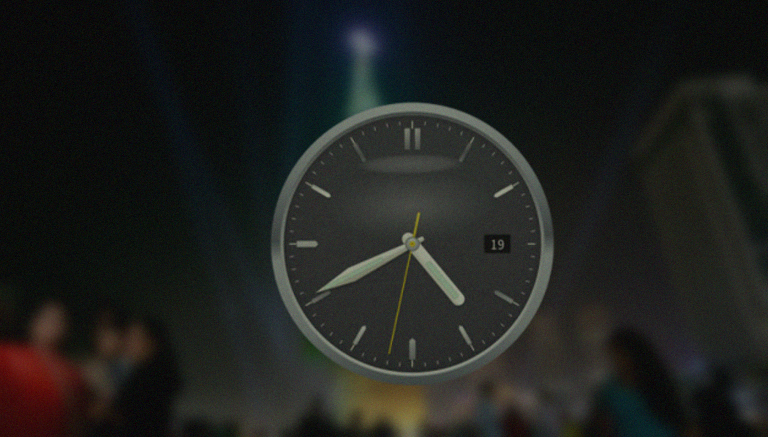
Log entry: {"hour": 4, "minute": 40, "second": 32}
